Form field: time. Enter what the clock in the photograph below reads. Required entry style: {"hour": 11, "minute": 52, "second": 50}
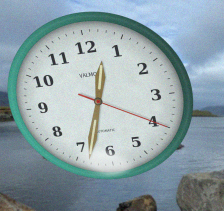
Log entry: {"hour": 12, "minute": 33, "second": 20}
